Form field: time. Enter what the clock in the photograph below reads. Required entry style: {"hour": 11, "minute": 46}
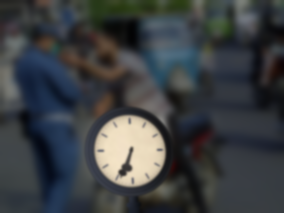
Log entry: {"hour": 6, "minute": 34}
